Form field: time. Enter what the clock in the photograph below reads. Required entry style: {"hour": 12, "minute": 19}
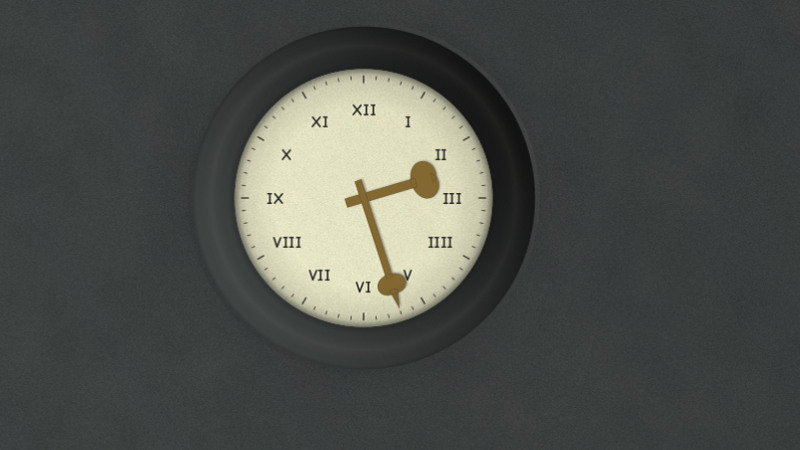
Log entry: {"hour": 2, "minute": 27}
